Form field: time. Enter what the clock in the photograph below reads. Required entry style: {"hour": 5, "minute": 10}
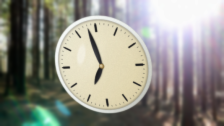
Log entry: {"hour": 6, "minute": 58}
